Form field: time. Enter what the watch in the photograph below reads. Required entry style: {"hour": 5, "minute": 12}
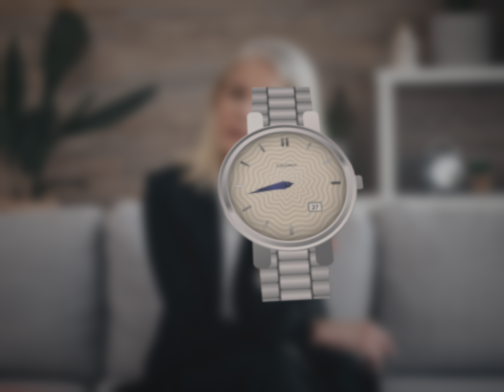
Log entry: {"hour": 8, "minute": 43}
